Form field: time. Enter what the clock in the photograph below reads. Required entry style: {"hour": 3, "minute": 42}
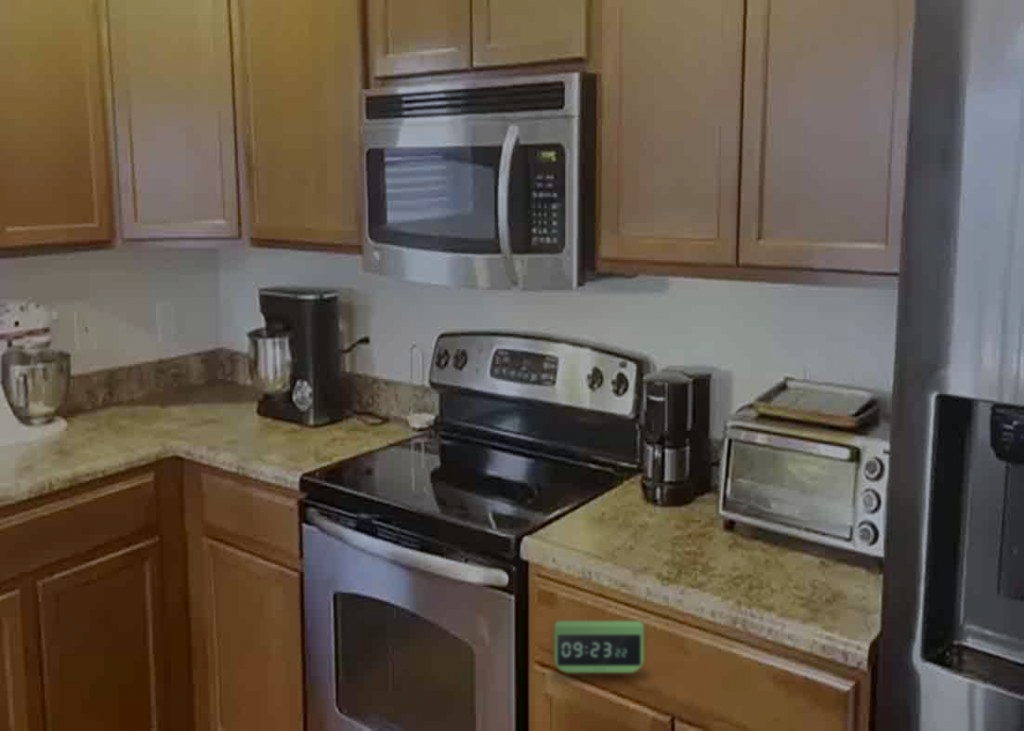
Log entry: {"hour": 9, "minute": 23}
